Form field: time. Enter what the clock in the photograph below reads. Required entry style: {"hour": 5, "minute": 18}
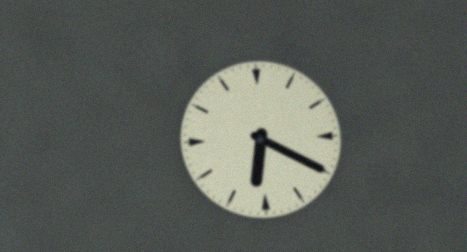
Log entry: {"hour": 6, "minute": 20}
